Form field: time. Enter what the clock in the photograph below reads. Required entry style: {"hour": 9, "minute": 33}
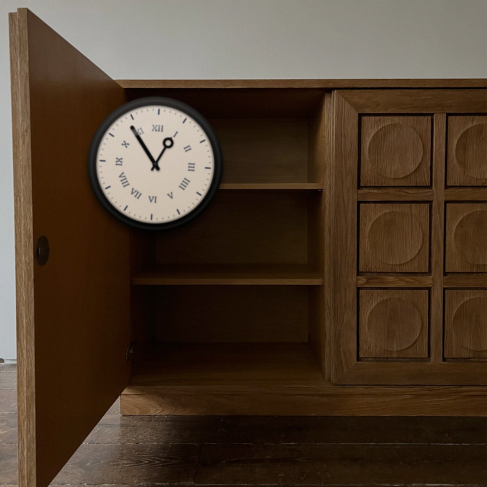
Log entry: {"hour": 12, "minute": 54}
